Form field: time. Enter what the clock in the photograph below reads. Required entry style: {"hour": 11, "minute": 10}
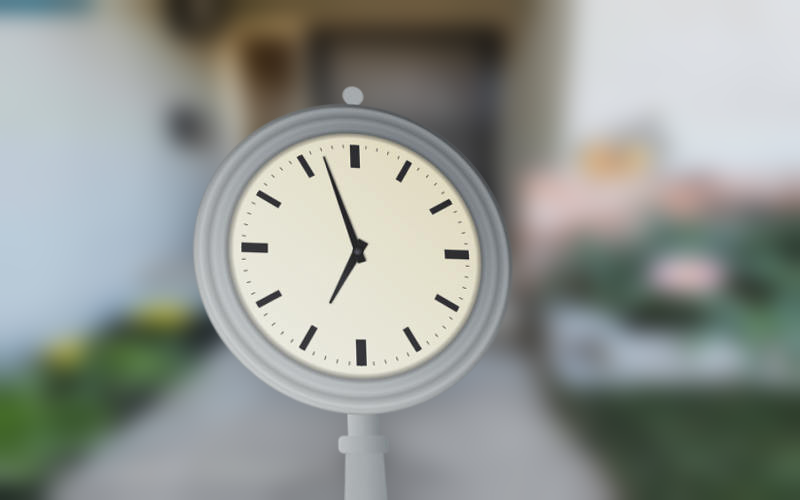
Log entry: {"hour": 6, "minute": 57}
